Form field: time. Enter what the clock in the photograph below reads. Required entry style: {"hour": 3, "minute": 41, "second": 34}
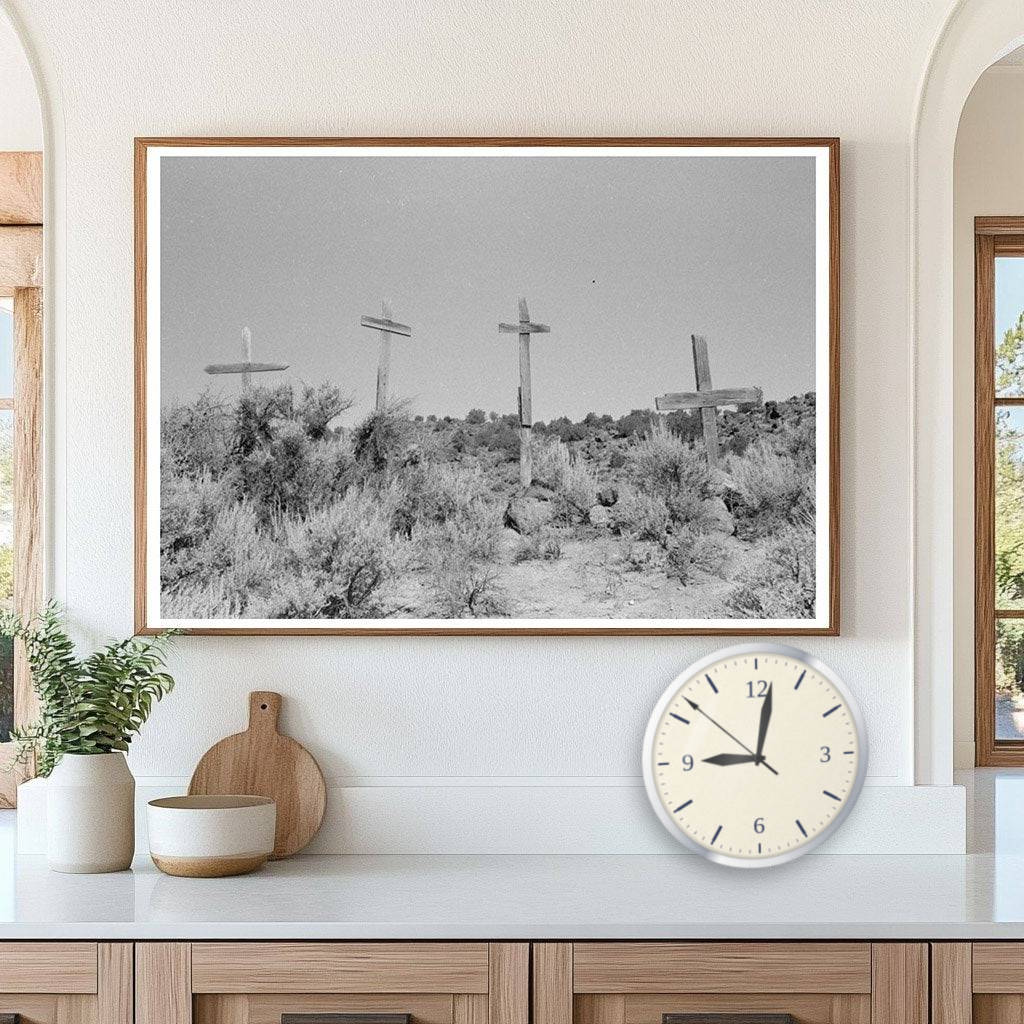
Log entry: {"hour": 9, "minute": 1, "second": 52}
